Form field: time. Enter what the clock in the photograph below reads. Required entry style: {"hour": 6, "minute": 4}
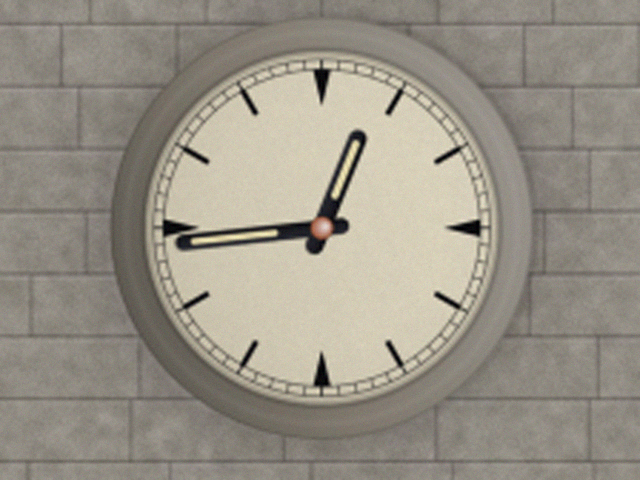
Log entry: {"hour": 12, "minute": 44}
